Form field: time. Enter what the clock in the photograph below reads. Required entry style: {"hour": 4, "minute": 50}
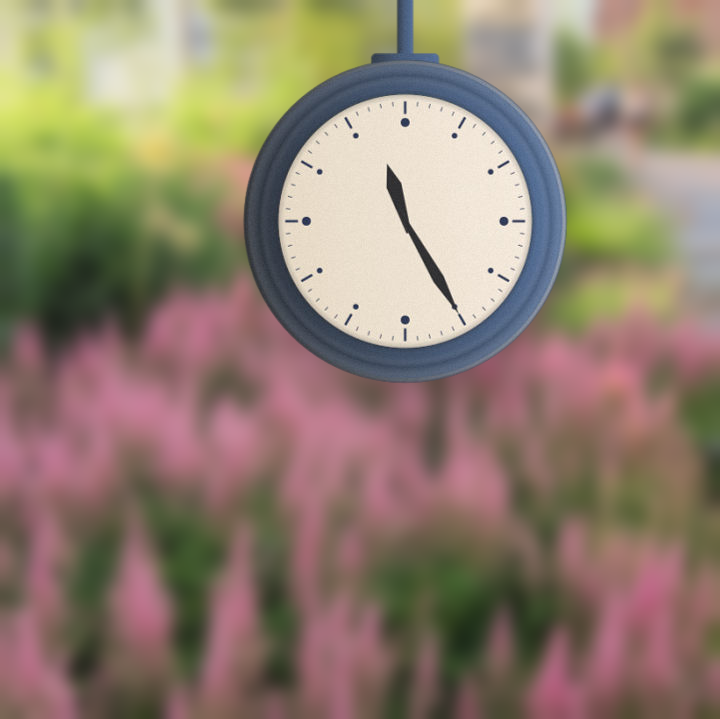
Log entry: {"hour": 11, "minute": 25}
